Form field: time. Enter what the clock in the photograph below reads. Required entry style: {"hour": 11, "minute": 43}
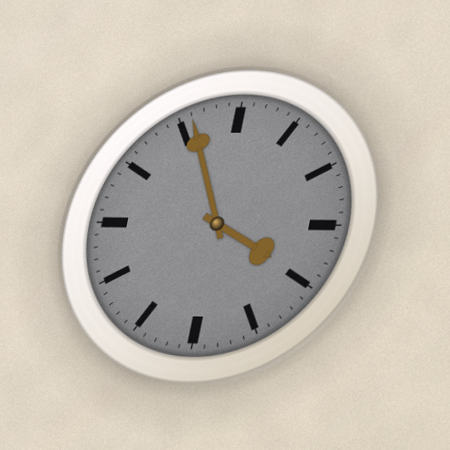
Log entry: {"hour": 3, "minute": 56}
